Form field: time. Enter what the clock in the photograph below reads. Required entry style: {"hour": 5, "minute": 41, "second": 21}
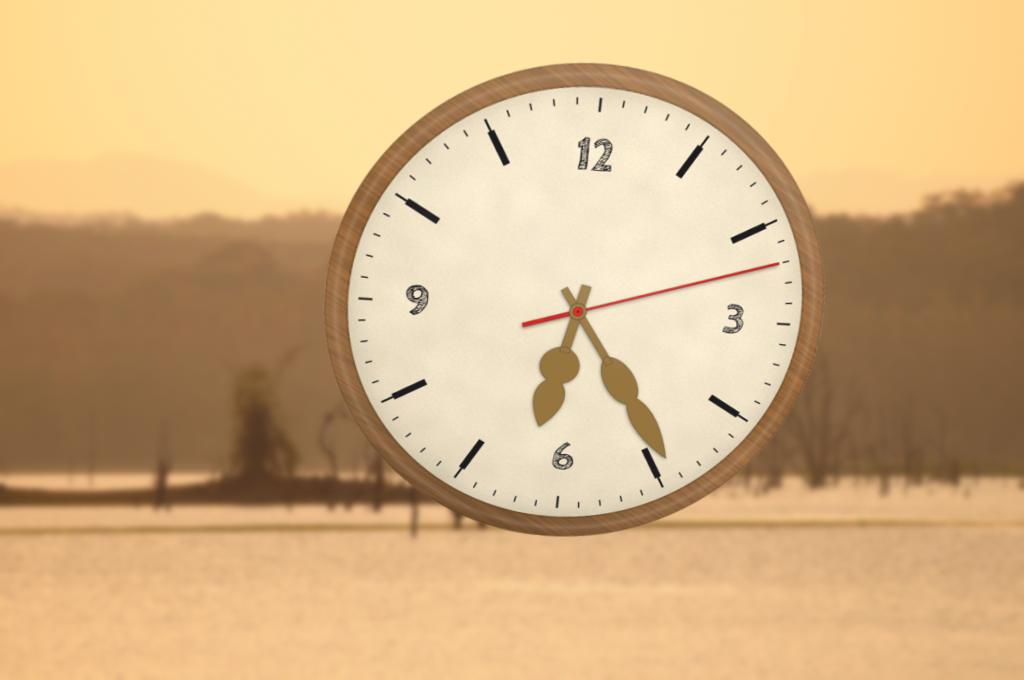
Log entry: {"hour": 6, "minute": 24, "second": 12}
